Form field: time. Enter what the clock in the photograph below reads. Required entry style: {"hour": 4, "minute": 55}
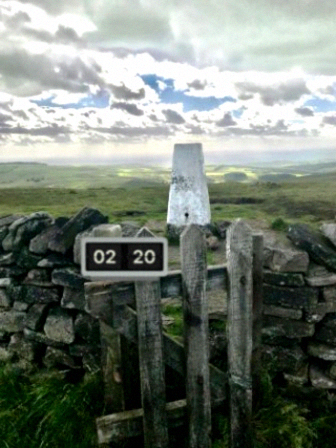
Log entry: {"hour": 2, "minute": 20}
